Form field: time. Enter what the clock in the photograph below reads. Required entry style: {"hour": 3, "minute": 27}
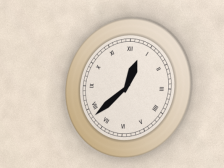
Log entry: {"hour": 12, "minute": 38}
